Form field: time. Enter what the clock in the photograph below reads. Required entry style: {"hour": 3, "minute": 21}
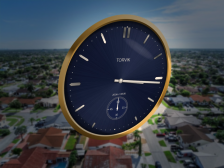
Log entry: {"hour": 3, "minute": 16}
